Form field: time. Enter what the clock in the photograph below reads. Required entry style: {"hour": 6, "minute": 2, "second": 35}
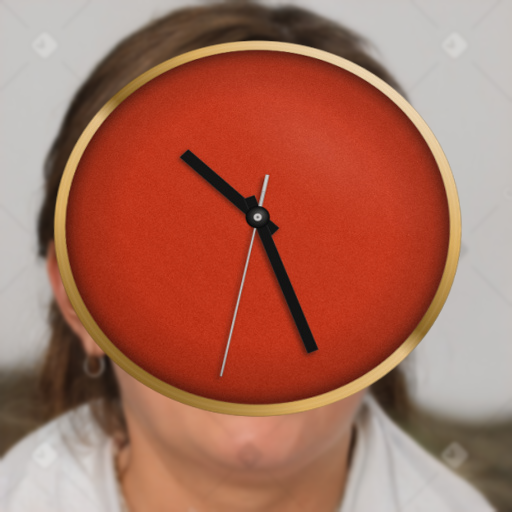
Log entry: {"hour": 10, "minute": 26, "second": 32}
